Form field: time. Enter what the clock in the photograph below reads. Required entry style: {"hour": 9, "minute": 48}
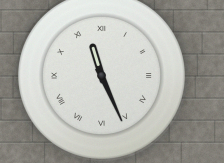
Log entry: {"hour": 11, "minute": 26}
